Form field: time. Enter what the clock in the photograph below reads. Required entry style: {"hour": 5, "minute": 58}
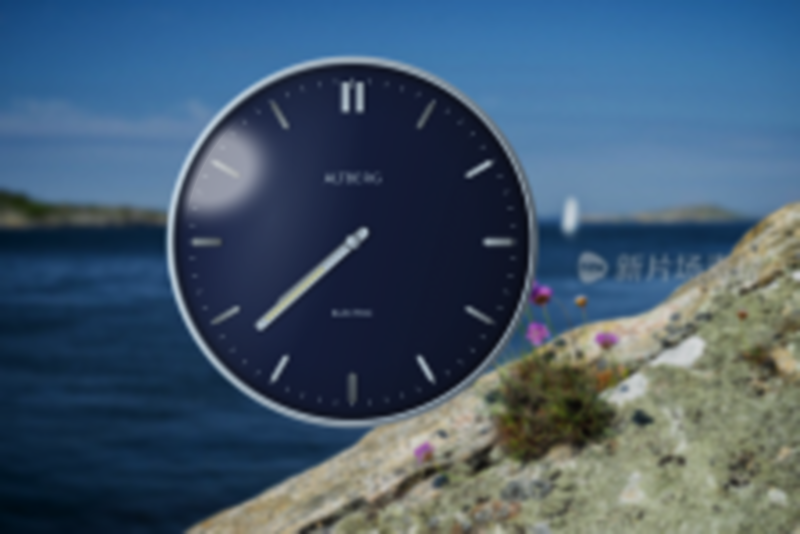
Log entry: {"hour": 7, "minute": 38}
